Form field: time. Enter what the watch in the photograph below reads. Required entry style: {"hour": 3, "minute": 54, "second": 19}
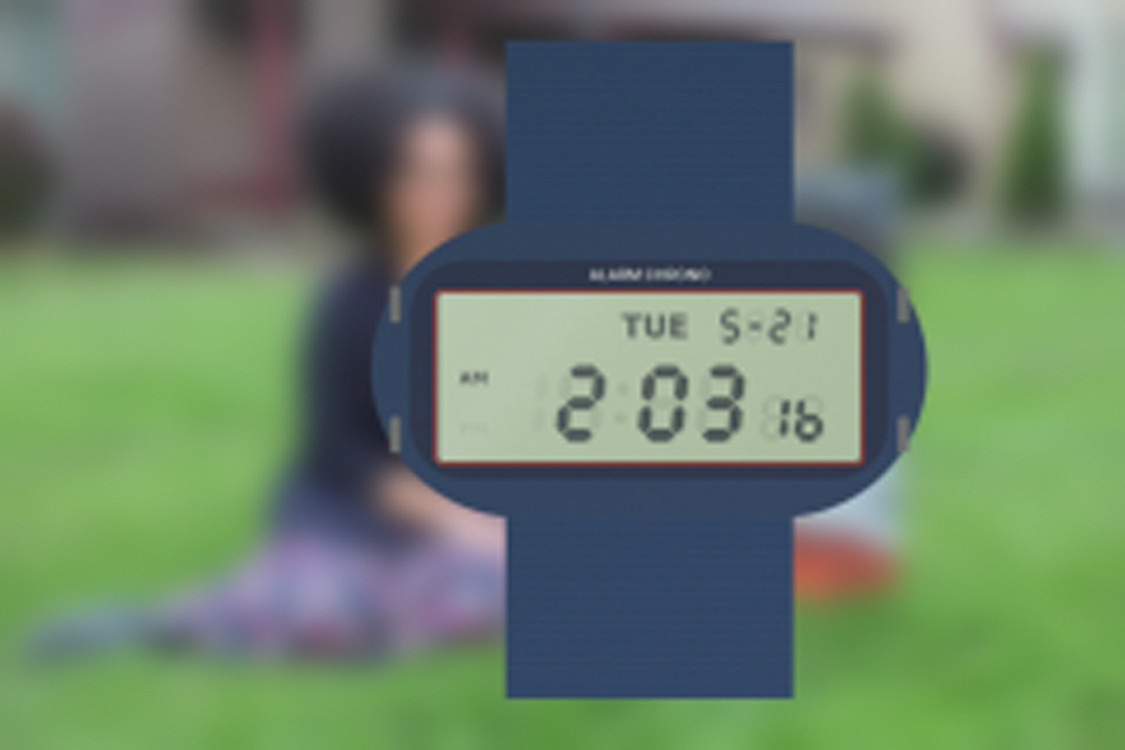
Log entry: {"hour": 2, "minute": 3, "second": 16}
